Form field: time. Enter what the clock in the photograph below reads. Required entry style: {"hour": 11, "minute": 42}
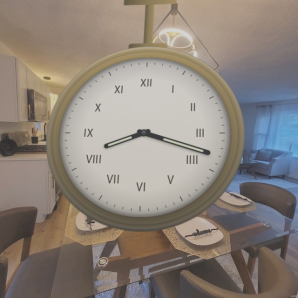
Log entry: {"hour": 8, "minute": 18}
